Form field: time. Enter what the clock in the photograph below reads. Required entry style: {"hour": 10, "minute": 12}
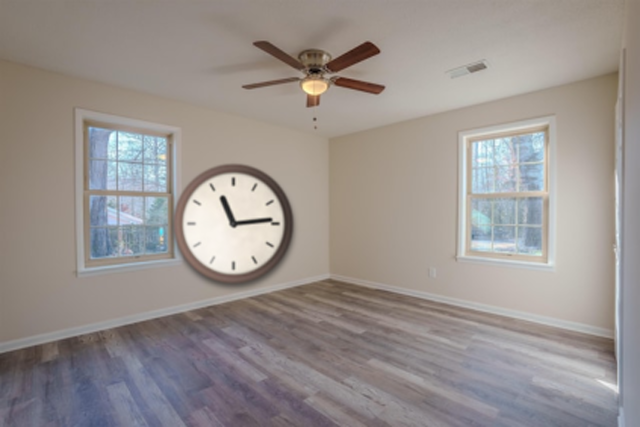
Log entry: {"hour": 11, "minute": 14}
